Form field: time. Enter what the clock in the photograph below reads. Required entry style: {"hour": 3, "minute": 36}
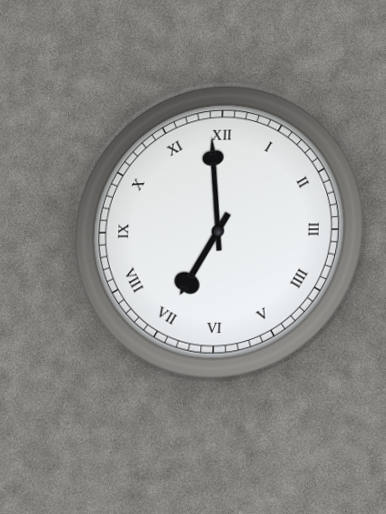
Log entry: {"hour": 6, "minute": 59}
